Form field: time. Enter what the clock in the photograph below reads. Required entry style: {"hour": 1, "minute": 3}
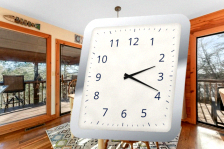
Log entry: {"hour": 2, "minute": 19}
